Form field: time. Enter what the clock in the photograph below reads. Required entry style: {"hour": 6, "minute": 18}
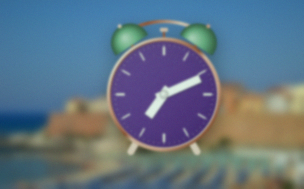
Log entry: {"hour": 7, "minute": 11}
